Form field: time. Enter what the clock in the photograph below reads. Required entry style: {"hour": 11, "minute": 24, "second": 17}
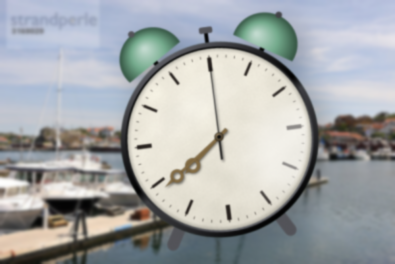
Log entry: {"hour": 7, "minute": 39, "second": 0}
